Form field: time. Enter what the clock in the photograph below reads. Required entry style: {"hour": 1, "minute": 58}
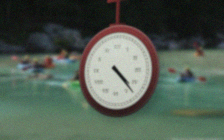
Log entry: {"hour": 4, "minute": 23}
